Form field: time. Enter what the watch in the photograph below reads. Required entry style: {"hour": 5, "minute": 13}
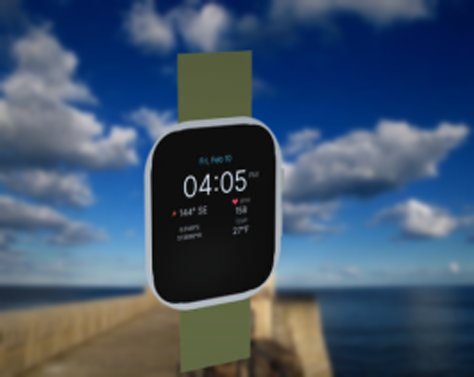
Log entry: {"hour": 4, "minute": 5}
